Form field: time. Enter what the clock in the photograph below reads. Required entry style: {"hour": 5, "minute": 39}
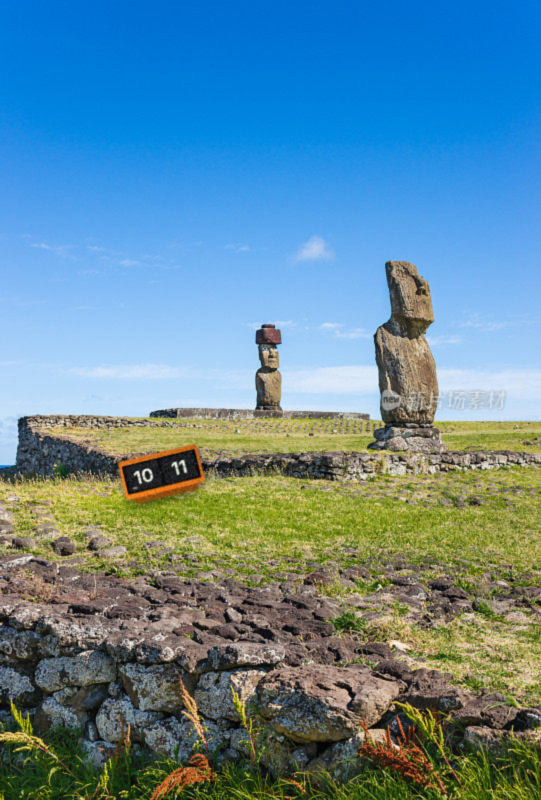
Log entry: {"hour": 10, "minute": 11}
